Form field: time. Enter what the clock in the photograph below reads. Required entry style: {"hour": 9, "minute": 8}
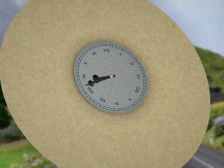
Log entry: {"hour": 8, "minute": 42}
